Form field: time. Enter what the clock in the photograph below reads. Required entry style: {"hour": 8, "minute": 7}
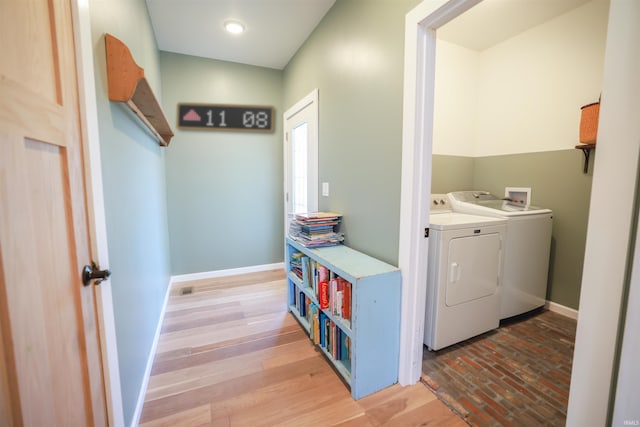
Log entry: {"hour": 11, "minute": 8}
